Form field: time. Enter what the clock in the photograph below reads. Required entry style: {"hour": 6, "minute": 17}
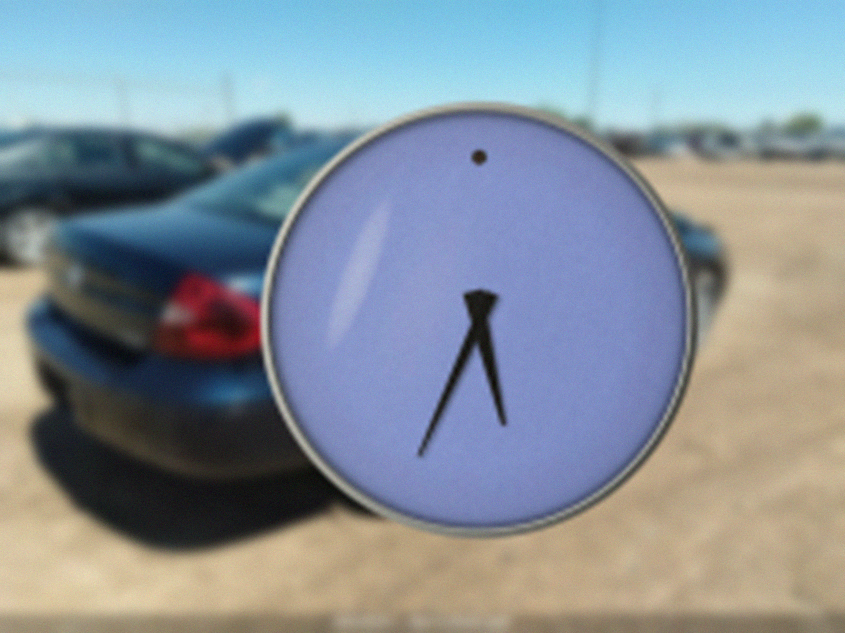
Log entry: {"hour": 5, "minute": 34}
